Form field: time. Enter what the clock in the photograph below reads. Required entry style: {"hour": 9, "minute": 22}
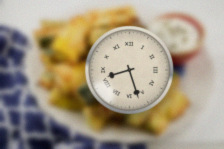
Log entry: {"hour": 8, "minute": 27}
